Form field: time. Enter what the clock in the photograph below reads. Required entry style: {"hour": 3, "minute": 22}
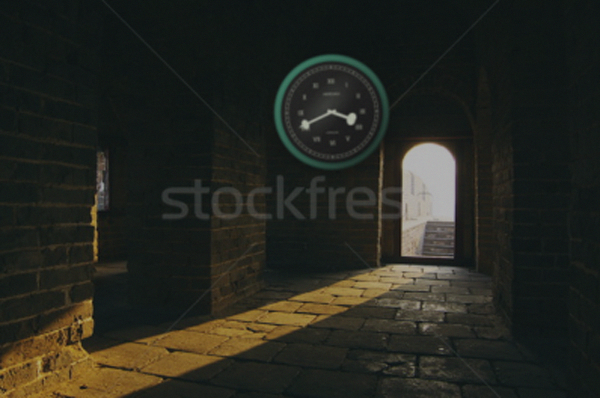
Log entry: {"hour": 3, "minute": 41}
